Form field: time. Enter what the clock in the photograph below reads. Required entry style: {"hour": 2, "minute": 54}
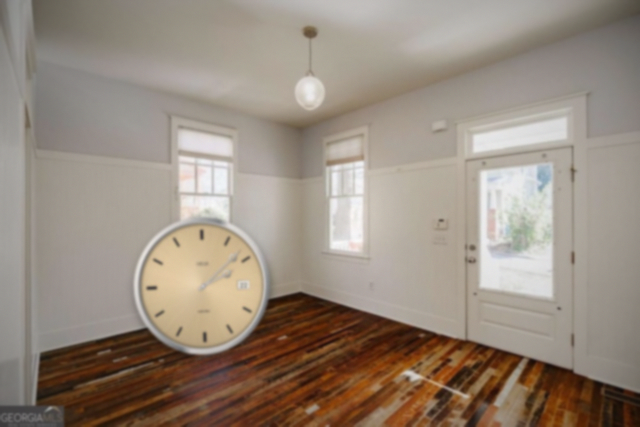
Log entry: {"hour": 2, "minute": 8}
